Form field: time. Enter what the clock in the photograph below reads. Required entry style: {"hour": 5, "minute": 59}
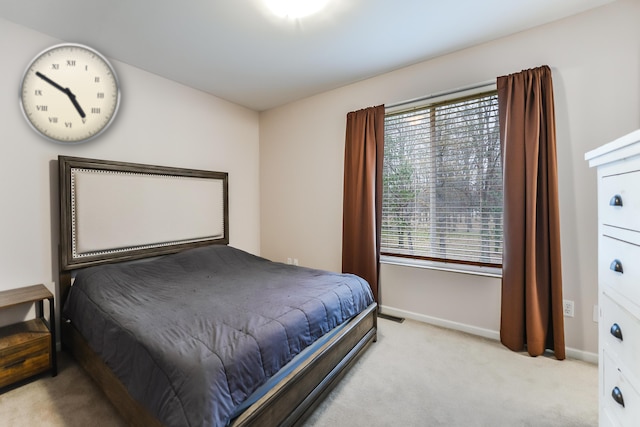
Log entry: {"hour": 4, "minute": 50}
